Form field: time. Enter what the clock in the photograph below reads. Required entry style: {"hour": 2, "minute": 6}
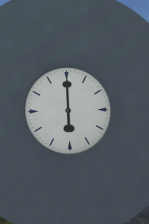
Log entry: {"hour": 6, "minute": 0}
